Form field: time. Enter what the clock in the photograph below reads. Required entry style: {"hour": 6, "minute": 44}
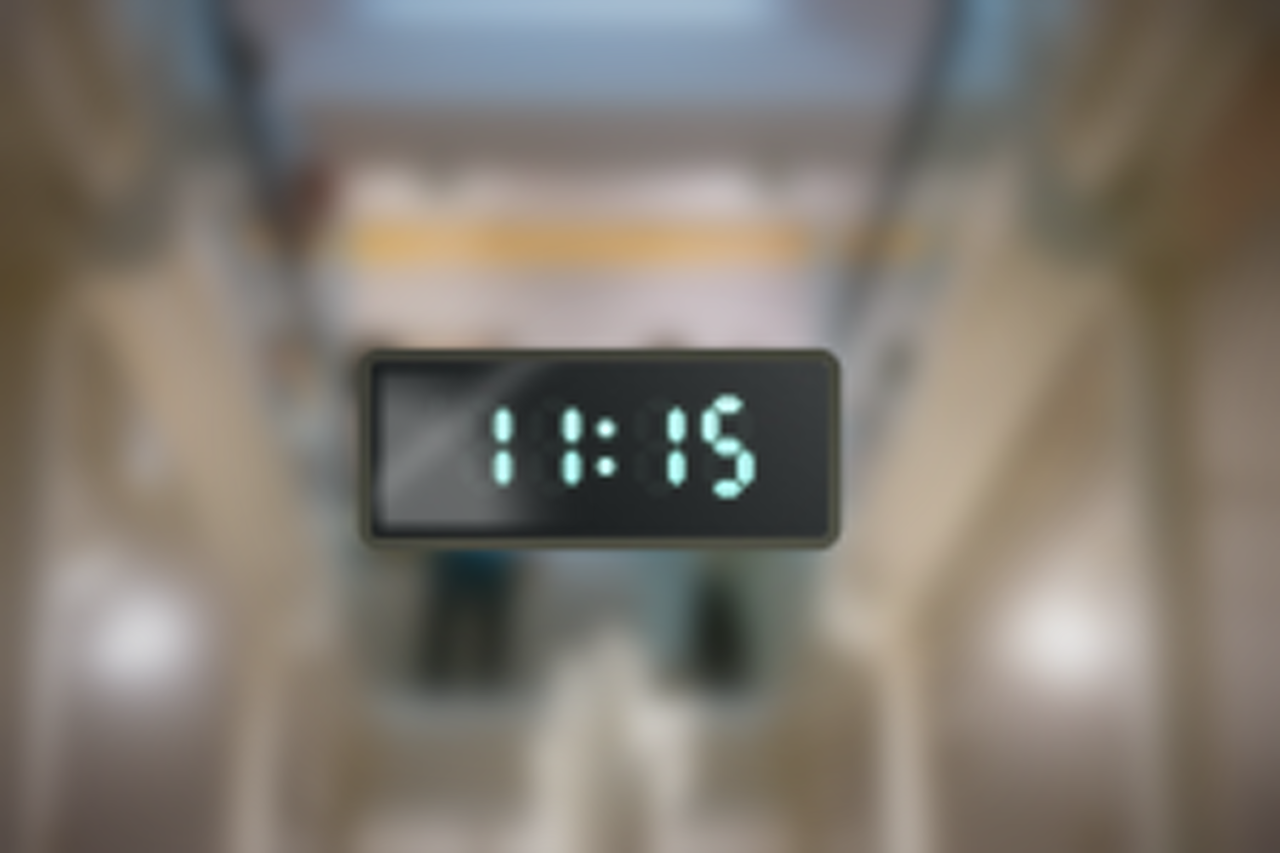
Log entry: {"hour": 11, "minute": 15}
